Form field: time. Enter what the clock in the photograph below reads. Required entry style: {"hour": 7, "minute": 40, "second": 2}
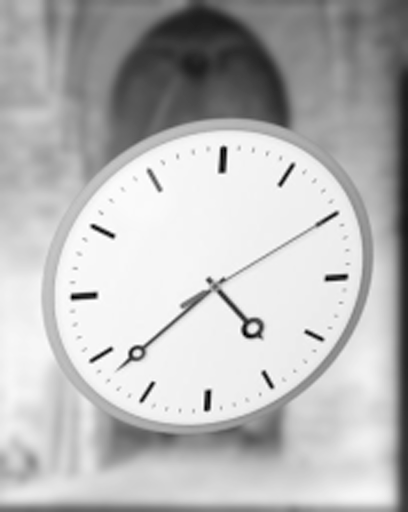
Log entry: {"hour": 4, "minute": 38, "second": 10}
